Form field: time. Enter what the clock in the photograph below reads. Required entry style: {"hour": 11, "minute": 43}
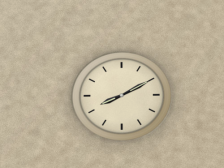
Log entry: {"hour": 8, "minute": 10}
